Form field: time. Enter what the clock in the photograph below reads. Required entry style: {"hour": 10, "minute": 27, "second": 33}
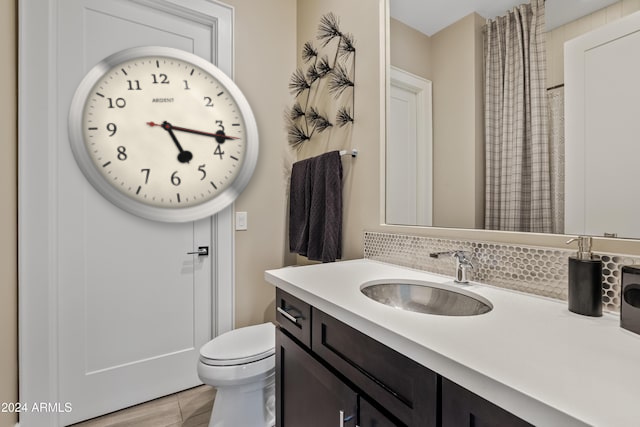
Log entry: {"hour": 5, "minute": 17, "second": 17}
